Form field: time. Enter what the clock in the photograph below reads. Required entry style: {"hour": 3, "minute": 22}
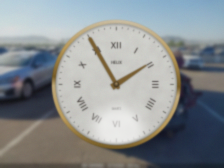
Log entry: {"hour": 1, "minute": 55}
